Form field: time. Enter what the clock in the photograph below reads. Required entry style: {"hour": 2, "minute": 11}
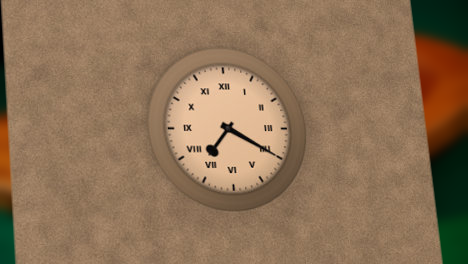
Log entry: {"hour": 7, "minute": 20}
